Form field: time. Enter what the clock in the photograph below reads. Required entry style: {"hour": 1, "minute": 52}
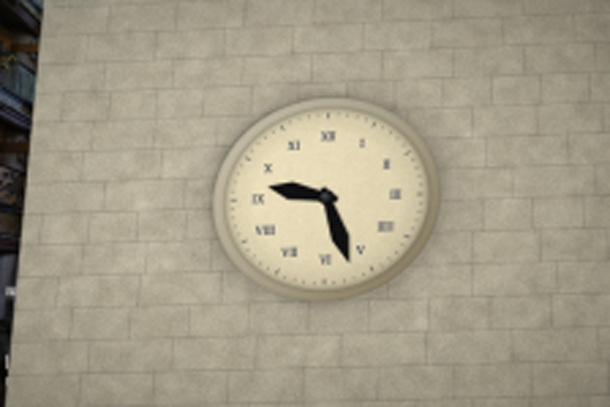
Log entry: {"hour": 9, "minute": 27}
